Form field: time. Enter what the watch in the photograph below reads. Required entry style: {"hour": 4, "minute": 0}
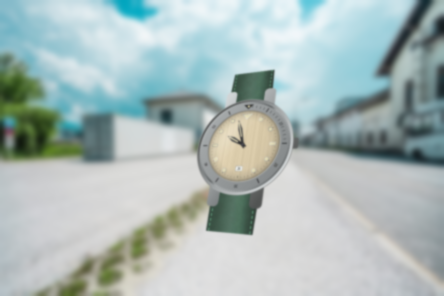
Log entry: {"hour": 9, "minute": 57}
